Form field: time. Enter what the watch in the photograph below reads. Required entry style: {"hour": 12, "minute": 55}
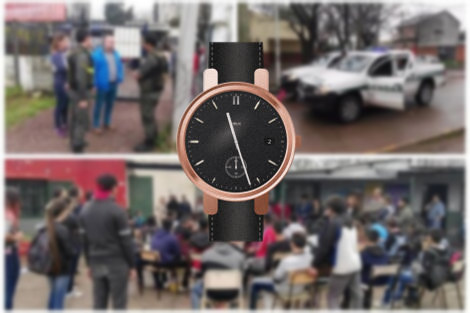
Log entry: {"hour": 11, "minute": 27}
